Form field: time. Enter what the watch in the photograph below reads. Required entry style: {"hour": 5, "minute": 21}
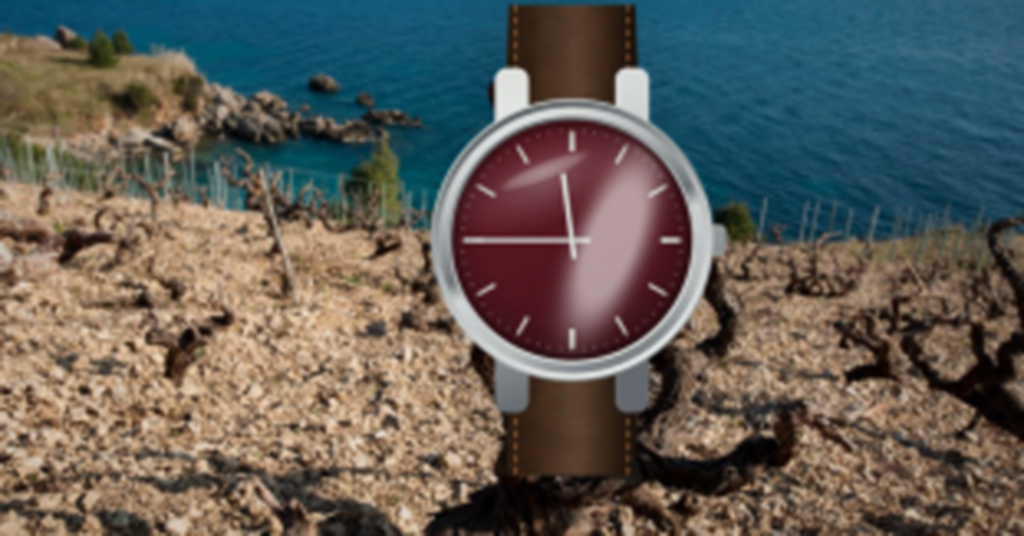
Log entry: {"hour": 11, "minute": 45}
